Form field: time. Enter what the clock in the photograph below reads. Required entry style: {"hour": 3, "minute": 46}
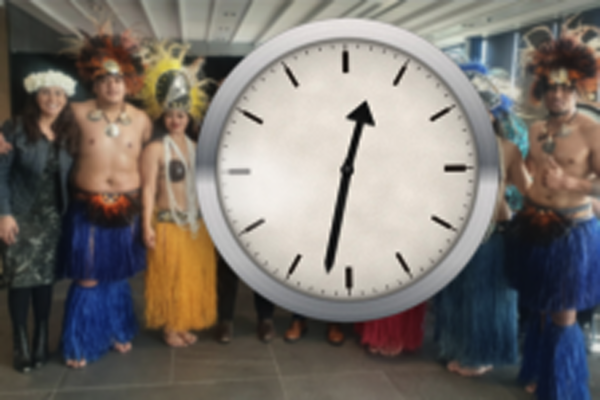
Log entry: {"hour": 12, "minute": 32}
